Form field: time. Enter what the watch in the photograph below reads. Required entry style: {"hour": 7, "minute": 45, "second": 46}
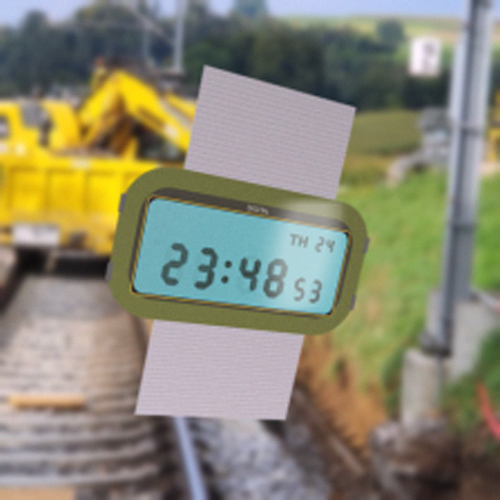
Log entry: {"hour": 23, "minute": 48, "second": 53}
